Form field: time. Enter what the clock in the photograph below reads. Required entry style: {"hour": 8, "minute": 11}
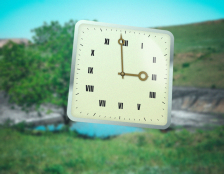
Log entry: {"hour": 2, "minute": 59}
